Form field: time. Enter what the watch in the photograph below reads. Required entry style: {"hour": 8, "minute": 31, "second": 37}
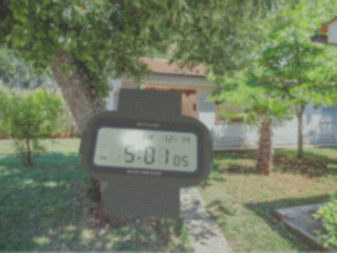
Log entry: {"hour": 5, "minute": 1, "second": 5}
